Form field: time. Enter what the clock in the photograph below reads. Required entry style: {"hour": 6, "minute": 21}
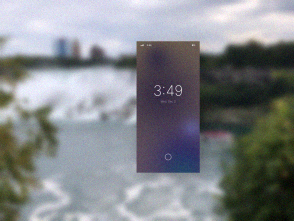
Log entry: {"hour": 3, "minute": 49}
